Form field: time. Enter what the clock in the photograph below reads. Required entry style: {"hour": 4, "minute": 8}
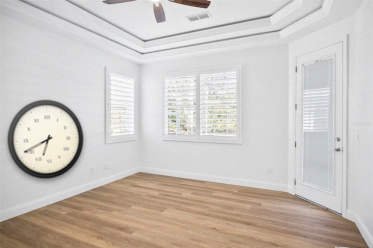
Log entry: {"hour": 6, "minute": 41}
